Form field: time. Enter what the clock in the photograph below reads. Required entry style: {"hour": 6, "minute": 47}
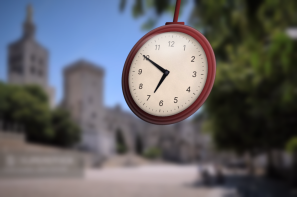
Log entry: {"hour": 6, "minute": 50}
